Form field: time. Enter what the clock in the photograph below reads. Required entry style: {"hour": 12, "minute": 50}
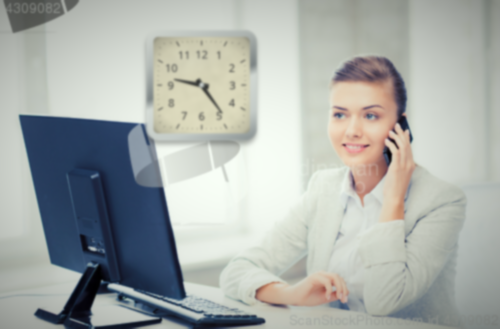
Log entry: {"hour": 9, "minute": 24}
